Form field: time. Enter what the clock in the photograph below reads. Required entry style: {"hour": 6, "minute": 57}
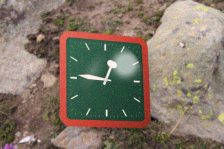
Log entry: {"hour": 12, "minute": 46}
